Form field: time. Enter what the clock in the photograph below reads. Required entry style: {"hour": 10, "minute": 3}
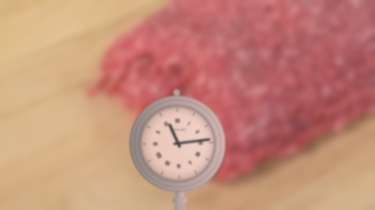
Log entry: {"hour": 11, "minute": 14}
